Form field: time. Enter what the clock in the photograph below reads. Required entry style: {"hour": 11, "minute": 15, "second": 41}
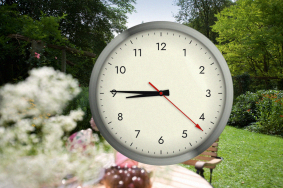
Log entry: {"hour": 8, "minute": 45, "second": 22}
